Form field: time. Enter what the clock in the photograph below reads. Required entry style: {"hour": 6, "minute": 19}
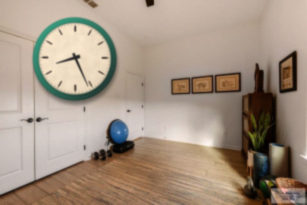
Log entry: {"hour": 8, "minute": 26}
